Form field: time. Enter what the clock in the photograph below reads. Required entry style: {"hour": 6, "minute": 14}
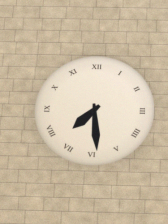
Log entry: {"hour": 7, "minute": 29}
